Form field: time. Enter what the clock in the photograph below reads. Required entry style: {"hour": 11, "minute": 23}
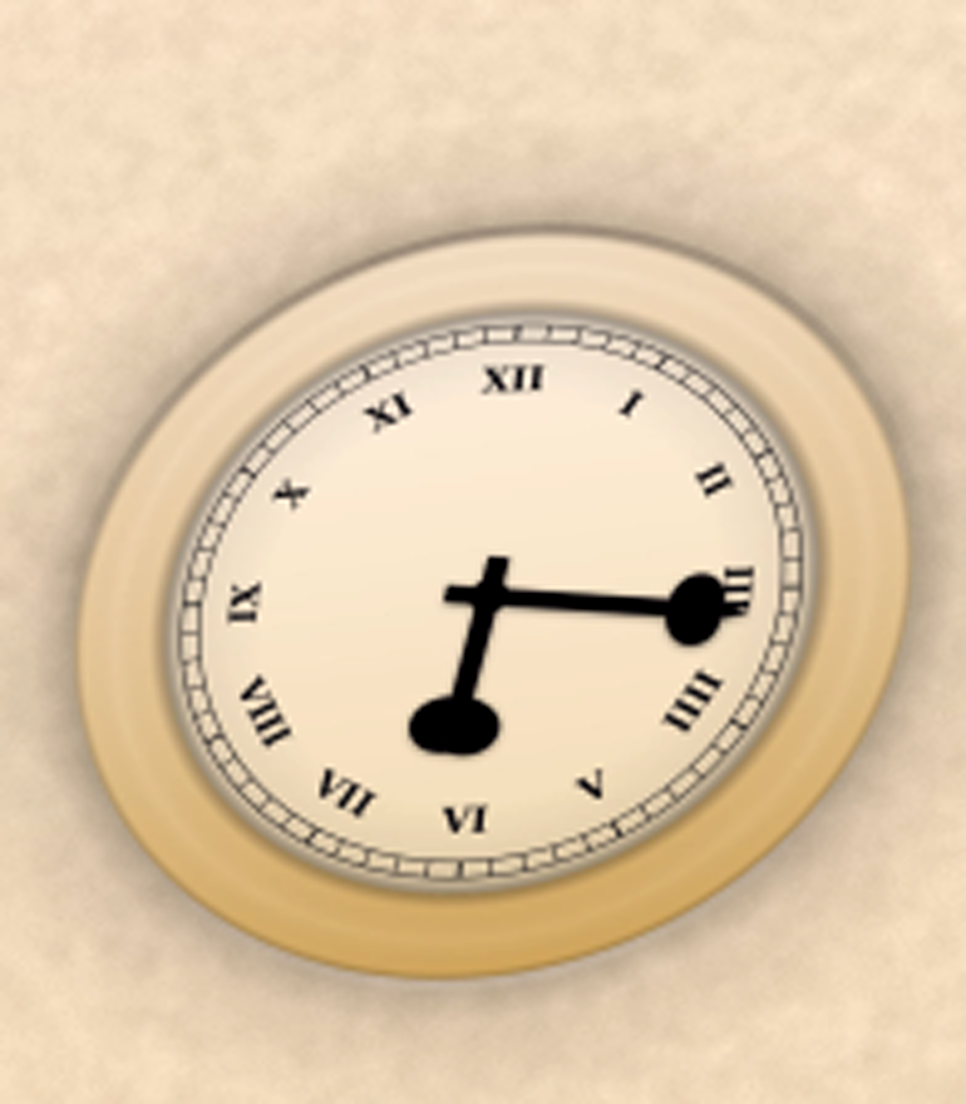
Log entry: {"hour": 6, "minute": 16}
